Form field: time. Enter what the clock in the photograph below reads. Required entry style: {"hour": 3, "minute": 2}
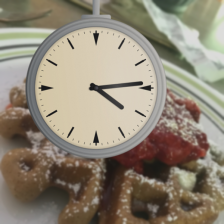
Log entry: {"hour": 4, "minute": 14}
